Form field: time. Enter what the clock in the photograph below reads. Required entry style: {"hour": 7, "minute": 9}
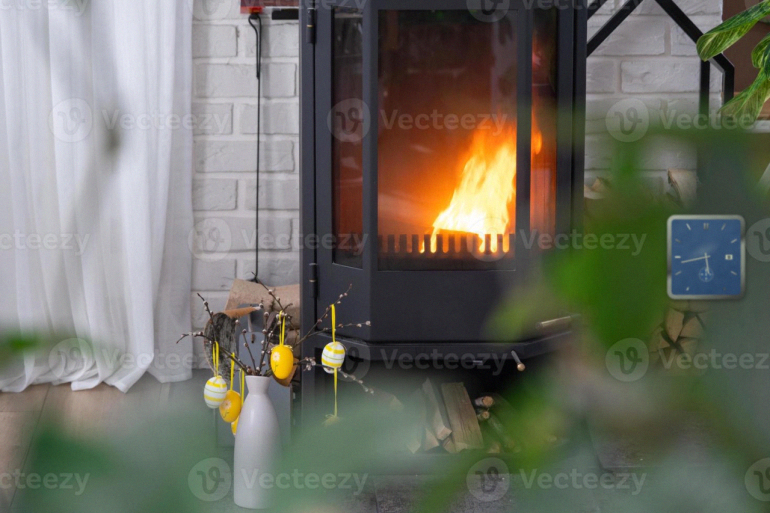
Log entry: {"hour": 5, "minute": 43}
